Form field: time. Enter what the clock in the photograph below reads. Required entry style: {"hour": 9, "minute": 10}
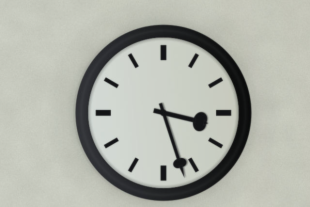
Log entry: {"hour": 3, "minute": 27}
